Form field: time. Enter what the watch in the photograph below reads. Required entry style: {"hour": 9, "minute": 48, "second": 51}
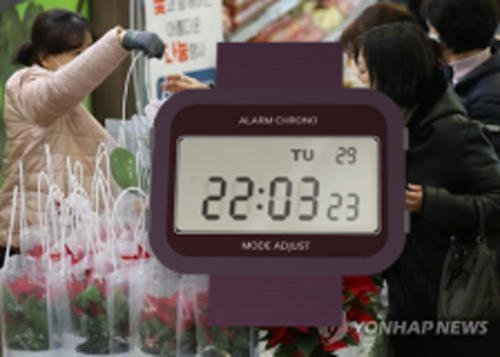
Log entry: {"hour": 22, "minute": 3, "second": 23}
